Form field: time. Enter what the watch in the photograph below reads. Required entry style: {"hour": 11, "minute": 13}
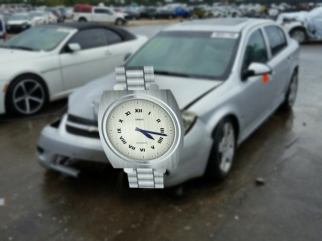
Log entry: {"hour": 4, "minute": 17}
